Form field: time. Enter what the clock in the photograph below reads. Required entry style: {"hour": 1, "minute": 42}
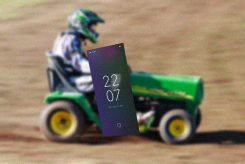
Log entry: {"hour": 22, "minute": 7}
